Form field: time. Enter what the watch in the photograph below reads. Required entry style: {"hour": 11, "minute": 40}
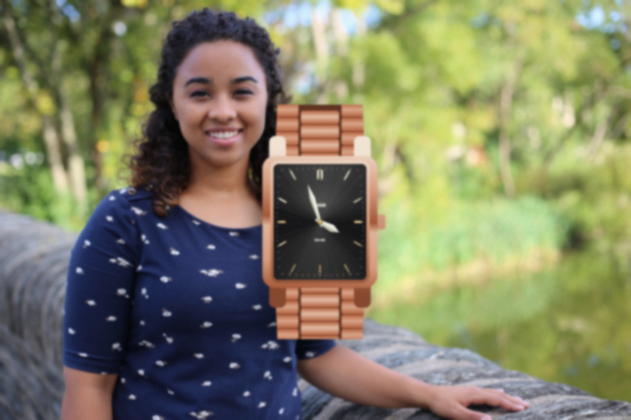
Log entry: {"hour": 3, "minute": 57}
